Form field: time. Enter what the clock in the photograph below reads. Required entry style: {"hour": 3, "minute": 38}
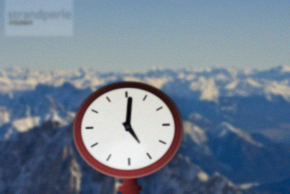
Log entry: {"hour": 5, "minute": 1}
